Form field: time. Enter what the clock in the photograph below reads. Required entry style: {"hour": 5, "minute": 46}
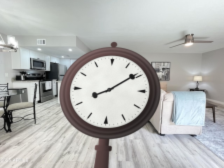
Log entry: {"hour": 8, "minute": 9}
